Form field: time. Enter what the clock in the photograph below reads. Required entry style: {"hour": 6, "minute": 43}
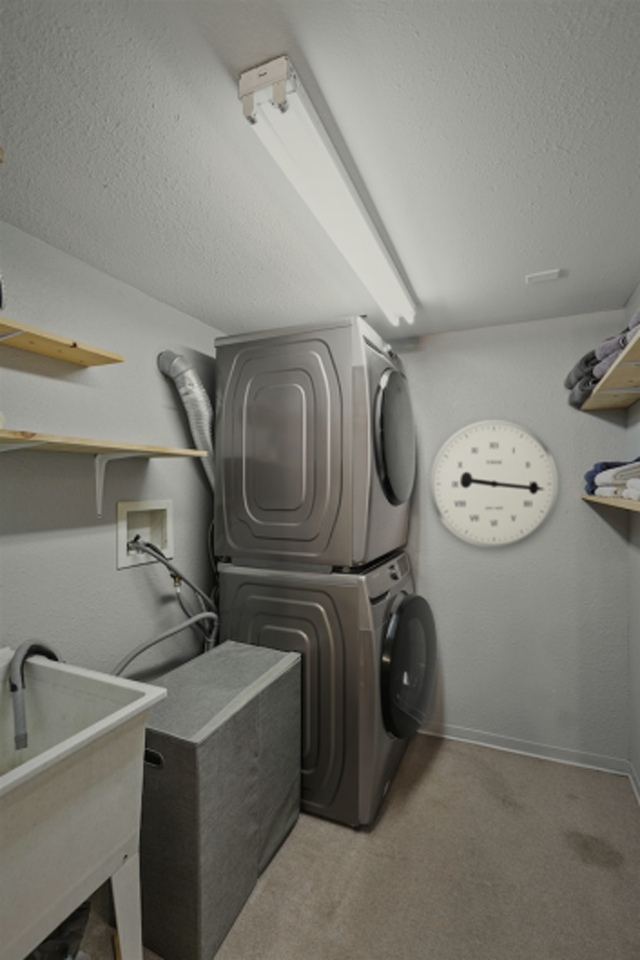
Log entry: {"hour": 9, "minute": 16}
